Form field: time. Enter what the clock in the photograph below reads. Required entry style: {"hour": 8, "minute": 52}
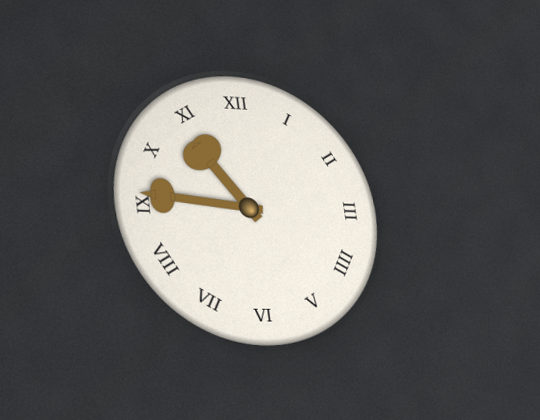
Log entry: {"hour": 10, "minute": 46}
